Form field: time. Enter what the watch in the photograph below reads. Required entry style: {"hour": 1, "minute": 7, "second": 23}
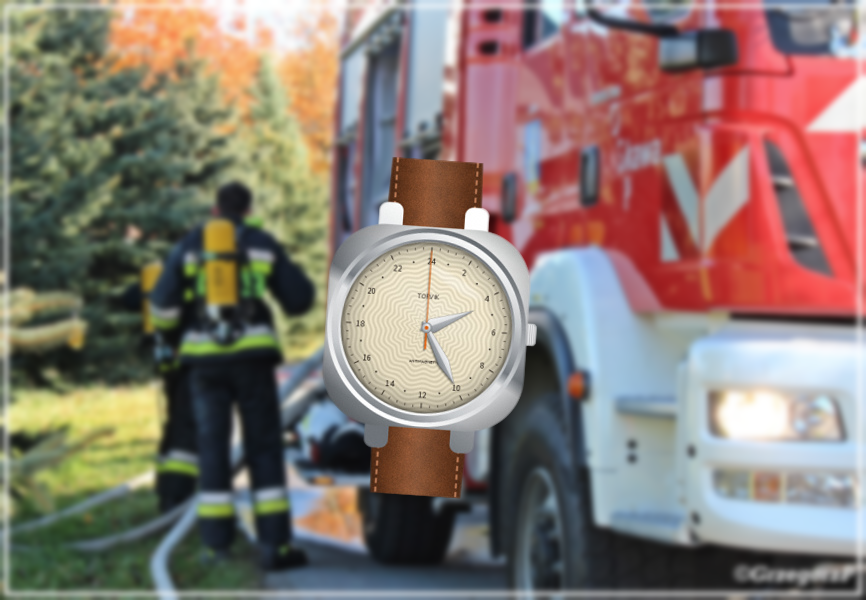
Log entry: {"hour": 4, "minute": 25, "second": 0}
